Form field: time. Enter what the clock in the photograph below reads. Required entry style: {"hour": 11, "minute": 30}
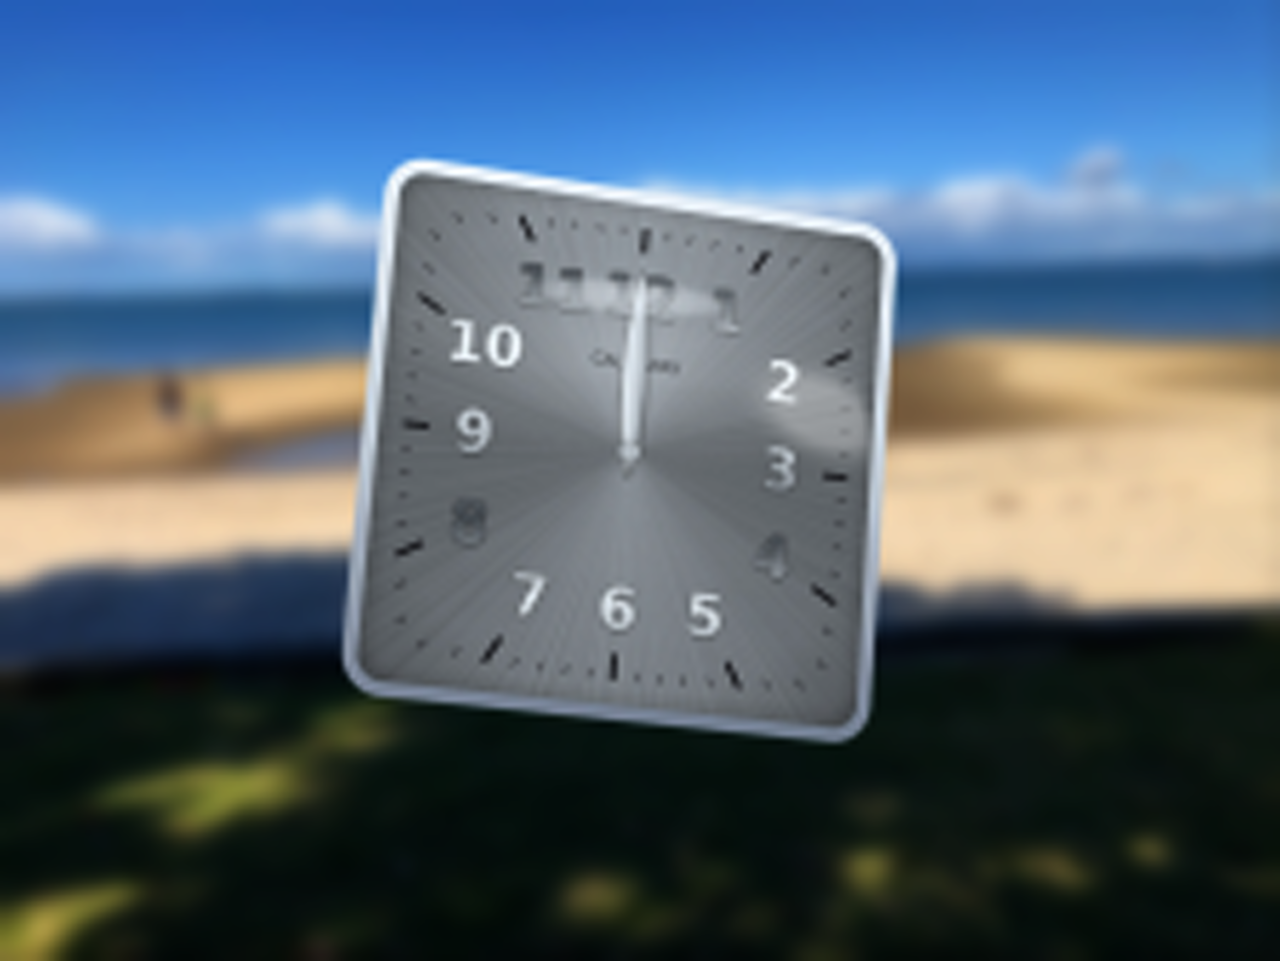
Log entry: {"hour": 12, "minute": 0}
